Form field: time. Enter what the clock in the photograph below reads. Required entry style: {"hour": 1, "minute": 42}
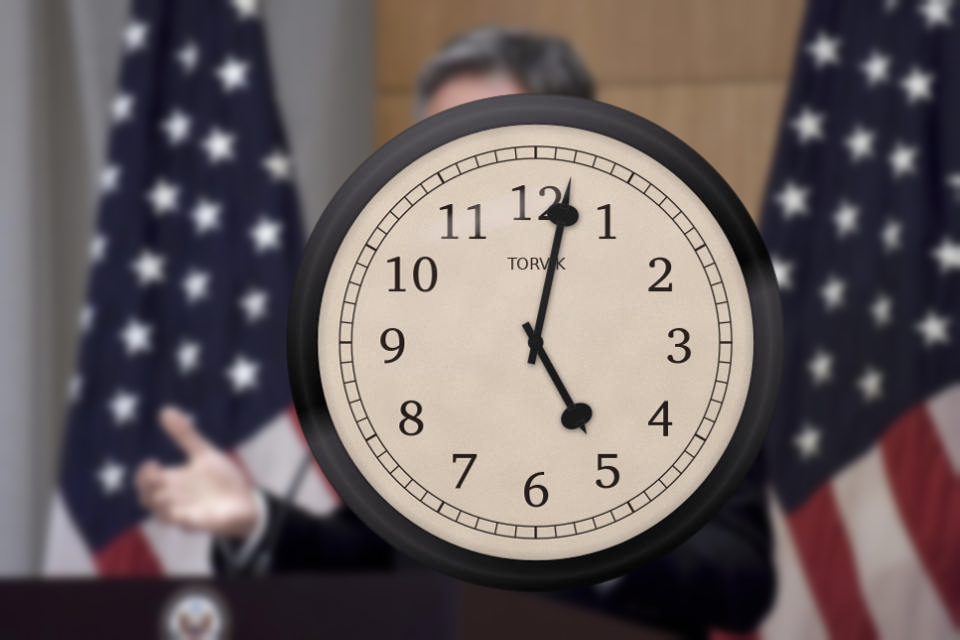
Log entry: {"hour": 5, "minute": 2}
